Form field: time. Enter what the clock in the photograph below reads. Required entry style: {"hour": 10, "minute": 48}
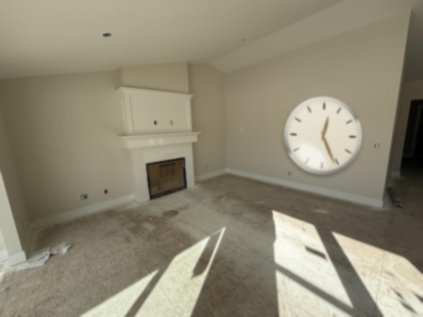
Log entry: {"hour": 12, "minute": 26}
